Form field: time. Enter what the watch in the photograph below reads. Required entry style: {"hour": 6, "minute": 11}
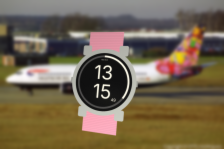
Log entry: {"hour": 13, "minute": 15}
